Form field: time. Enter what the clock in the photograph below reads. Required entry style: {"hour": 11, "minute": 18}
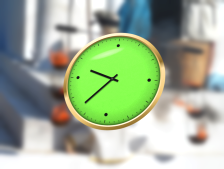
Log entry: {"hour": 9, "minute": 37}
